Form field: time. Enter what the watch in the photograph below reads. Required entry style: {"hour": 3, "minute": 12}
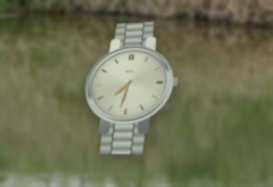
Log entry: {"hour": 7, "minute": 32}
